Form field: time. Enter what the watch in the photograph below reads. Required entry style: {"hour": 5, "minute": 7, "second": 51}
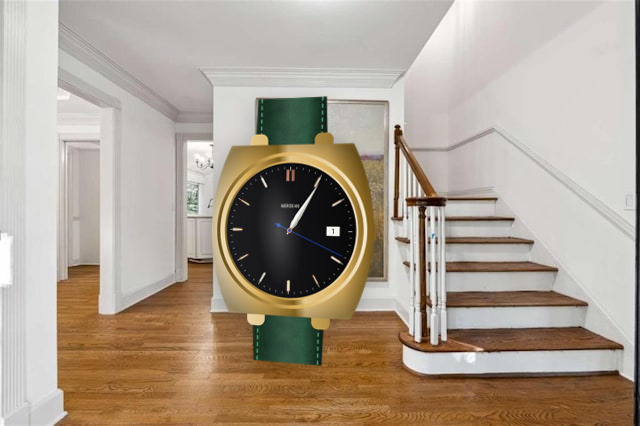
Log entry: {"hour": 1, "minute": 5, "second": 19}
